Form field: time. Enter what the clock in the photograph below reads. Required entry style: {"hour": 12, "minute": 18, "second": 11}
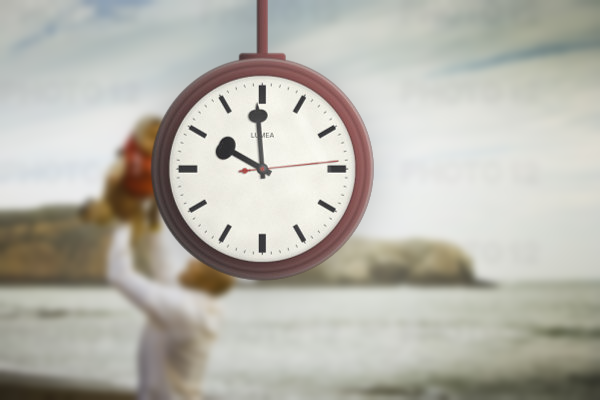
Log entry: {"hour": 9, "minute": 59, "second": 14}
